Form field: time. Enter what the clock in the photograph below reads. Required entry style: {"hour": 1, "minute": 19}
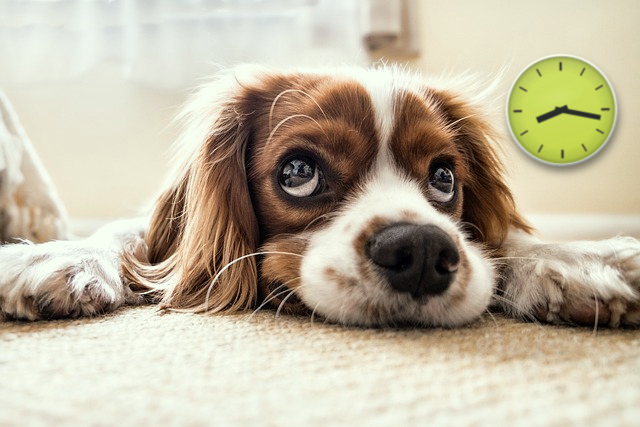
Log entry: {"hour": 8, "minute": 17}
